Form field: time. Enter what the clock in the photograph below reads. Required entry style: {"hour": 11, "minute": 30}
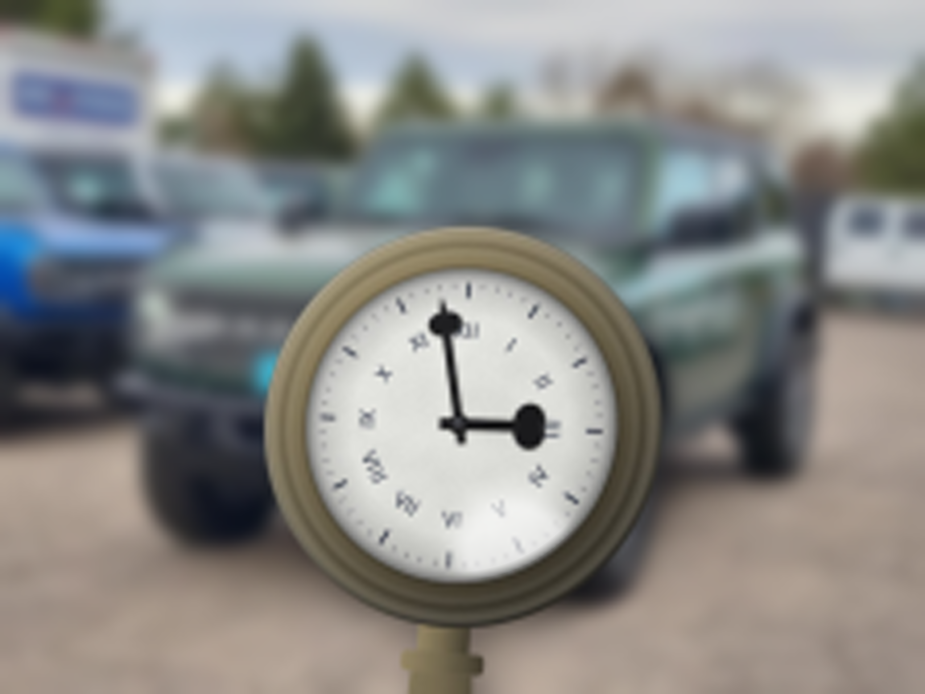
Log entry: {"hour": 2, "minute": 58}
